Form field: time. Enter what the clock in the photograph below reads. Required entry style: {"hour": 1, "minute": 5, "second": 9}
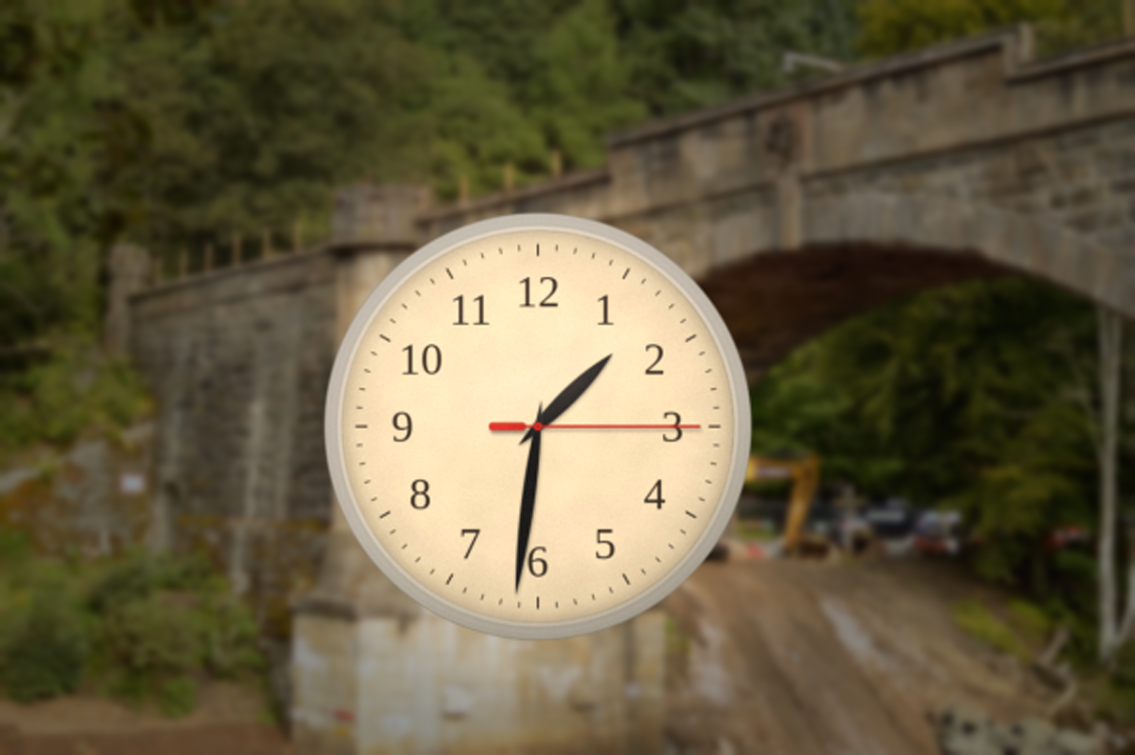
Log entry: {"hour": 1, "minute": 31, "second": 15}
